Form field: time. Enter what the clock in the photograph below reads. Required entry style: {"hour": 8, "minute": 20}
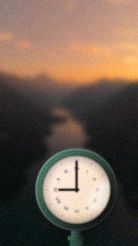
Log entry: {"hour": 9, "minute": 0}
